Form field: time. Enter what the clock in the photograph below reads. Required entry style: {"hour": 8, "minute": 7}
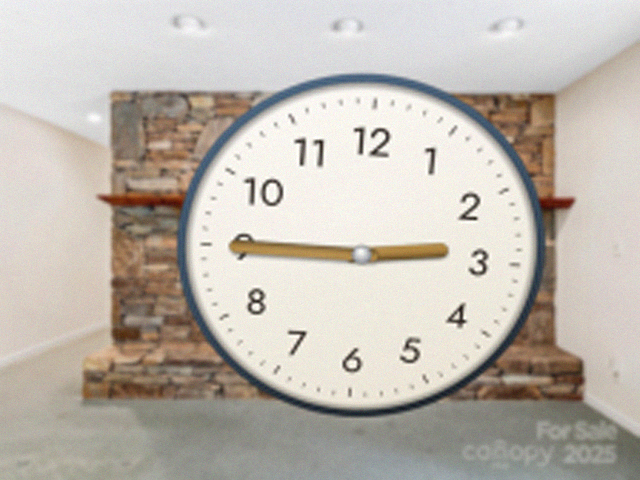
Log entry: {"hour": 2, "minute": 45}
